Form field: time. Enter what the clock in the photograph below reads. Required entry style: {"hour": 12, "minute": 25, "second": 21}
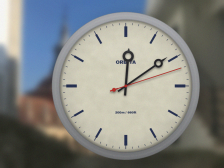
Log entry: {"hour": 12, "minute": 9, "second": 12}
